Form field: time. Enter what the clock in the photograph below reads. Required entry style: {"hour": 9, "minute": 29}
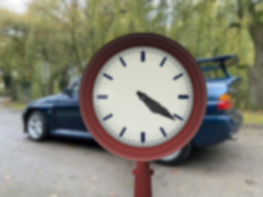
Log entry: {"hour": 4, "minute": 21}
